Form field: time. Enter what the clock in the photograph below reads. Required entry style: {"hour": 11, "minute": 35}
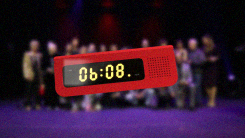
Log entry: {"hour": 6, "minute": 8}
